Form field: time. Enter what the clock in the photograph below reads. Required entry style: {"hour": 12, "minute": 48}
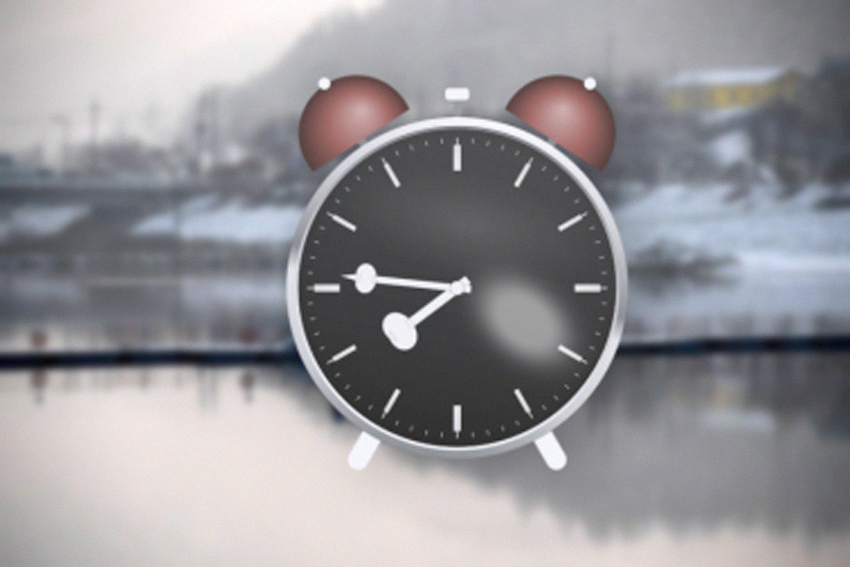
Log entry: {"hour": 7, "minute": 46}
